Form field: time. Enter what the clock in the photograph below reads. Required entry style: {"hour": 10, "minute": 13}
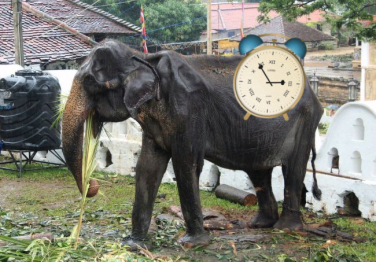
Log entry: {"hour": 2, "minute": 54}
